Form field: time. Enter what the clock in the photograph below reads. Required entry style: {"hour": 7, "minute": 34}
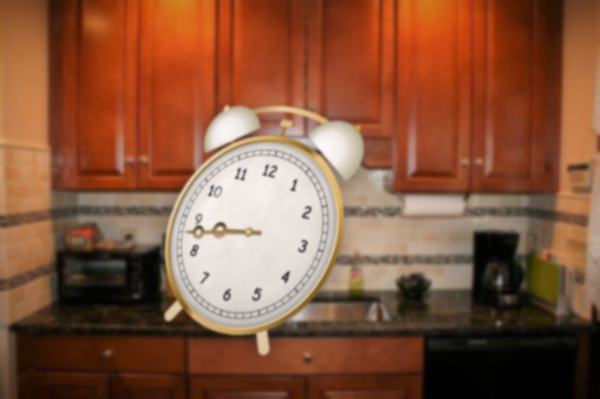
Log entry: {"hour": 8, "minute": 43}
